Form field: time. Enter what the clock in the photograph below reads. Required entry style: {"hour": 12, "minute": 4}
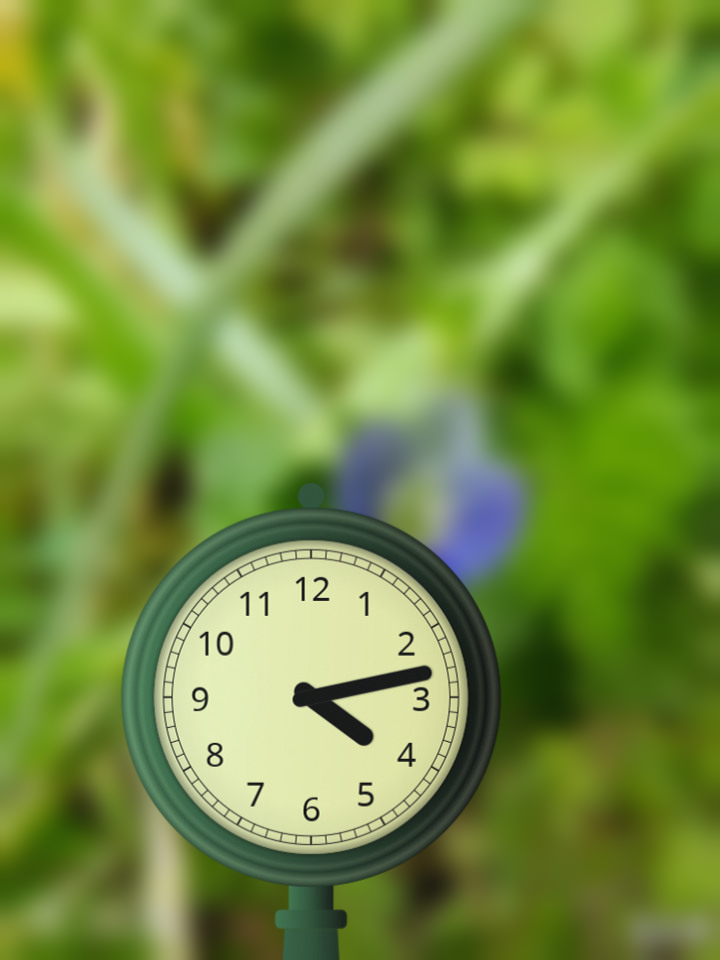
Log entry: {"hour": 4, "minute": 13}
